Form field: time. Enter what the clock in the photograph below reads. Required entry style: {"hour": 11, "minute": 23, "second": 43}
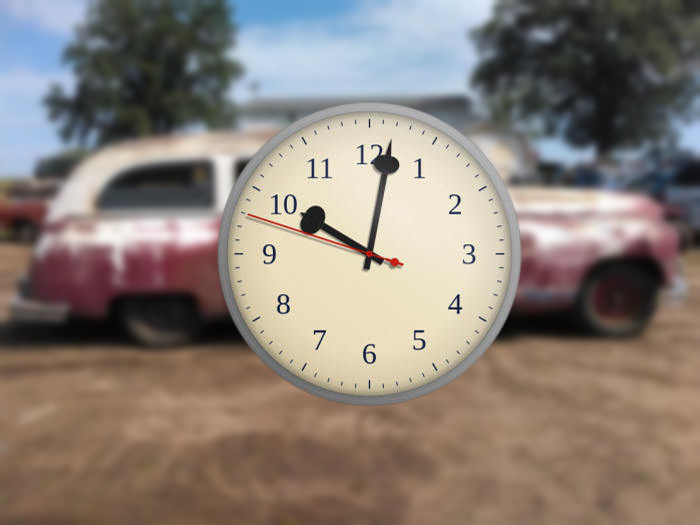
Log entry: {"hour": 10, "minute": 1, "second": 48}
